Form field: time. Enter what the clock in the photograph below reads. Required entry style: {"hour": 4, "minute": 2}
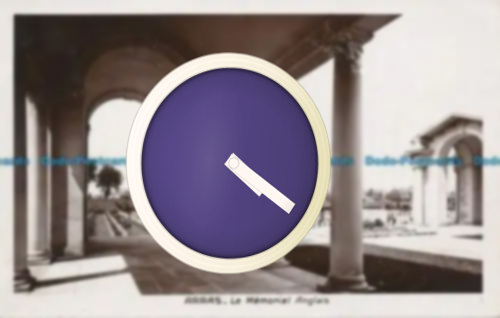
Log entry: {"hour": 4, "minute": 21}
